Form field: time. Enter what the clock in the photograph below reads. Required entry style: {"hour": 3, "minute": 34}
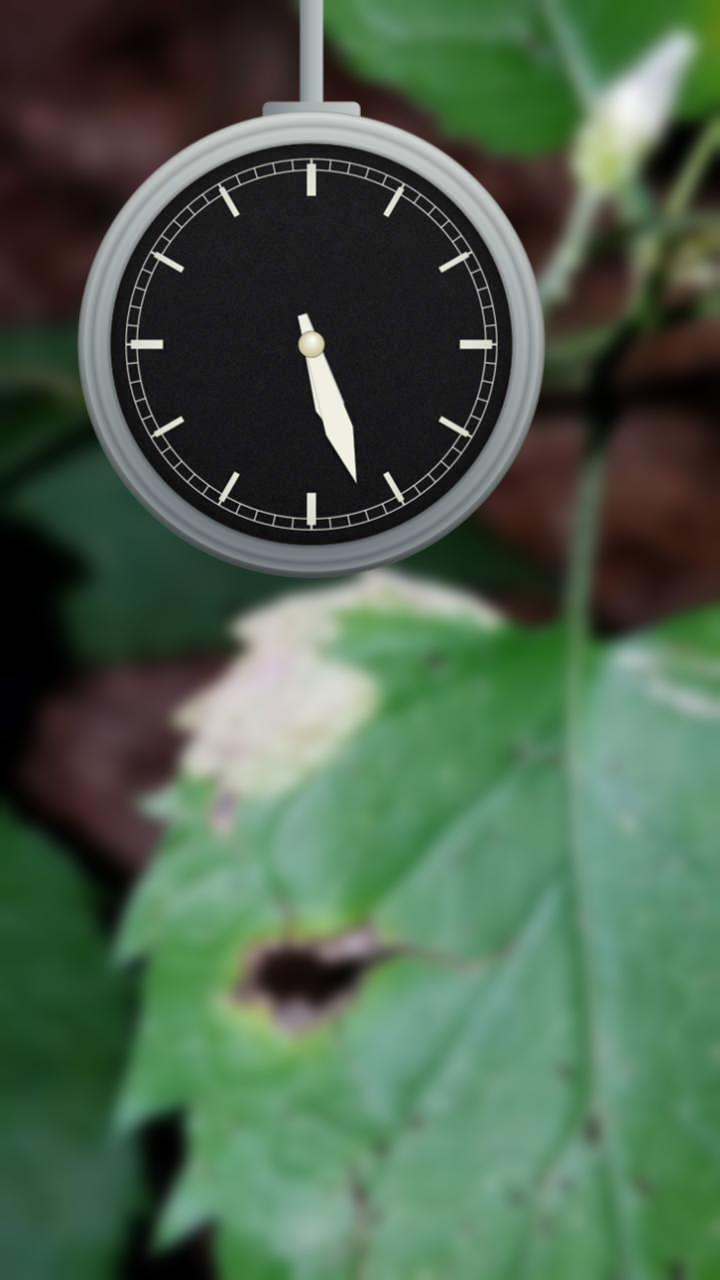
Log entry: {"hour": 5, "minute": 27}
